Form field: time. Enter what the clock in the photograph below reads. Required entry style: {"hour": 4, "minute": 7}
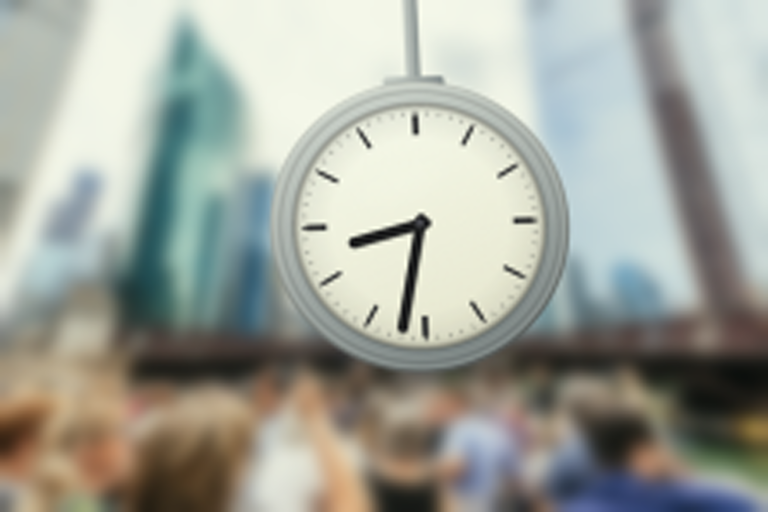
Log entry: {"hour": 8, "minute": 32}
